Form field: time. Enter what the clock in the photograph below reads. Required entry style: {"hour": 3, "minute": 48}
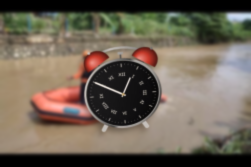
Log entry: {"hour": 12, "minute": 50}
